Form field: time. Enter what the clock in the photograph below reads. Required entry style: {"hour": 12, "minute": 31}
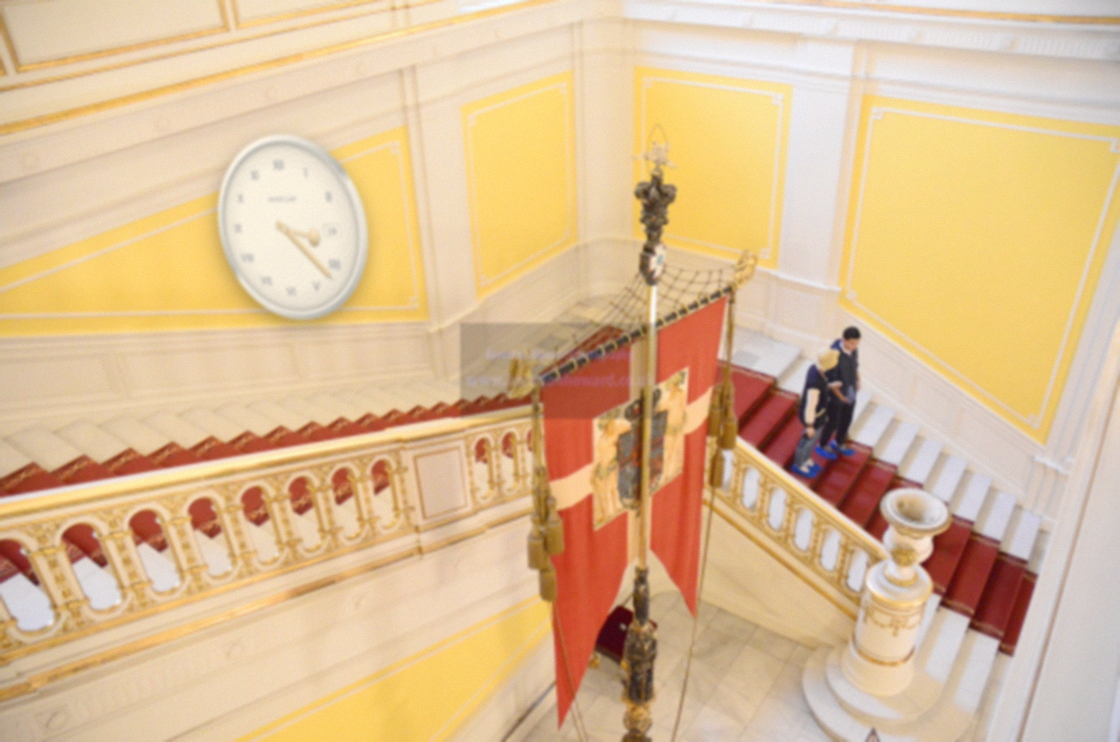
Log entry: {"hour": 3, "minute": 22}
